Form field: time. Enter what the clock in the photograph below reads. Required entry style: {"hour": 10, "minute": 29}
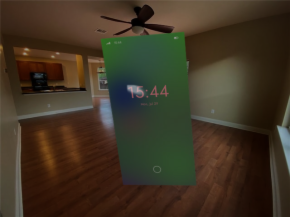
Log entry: {"hour": 15, "minute": 44}
